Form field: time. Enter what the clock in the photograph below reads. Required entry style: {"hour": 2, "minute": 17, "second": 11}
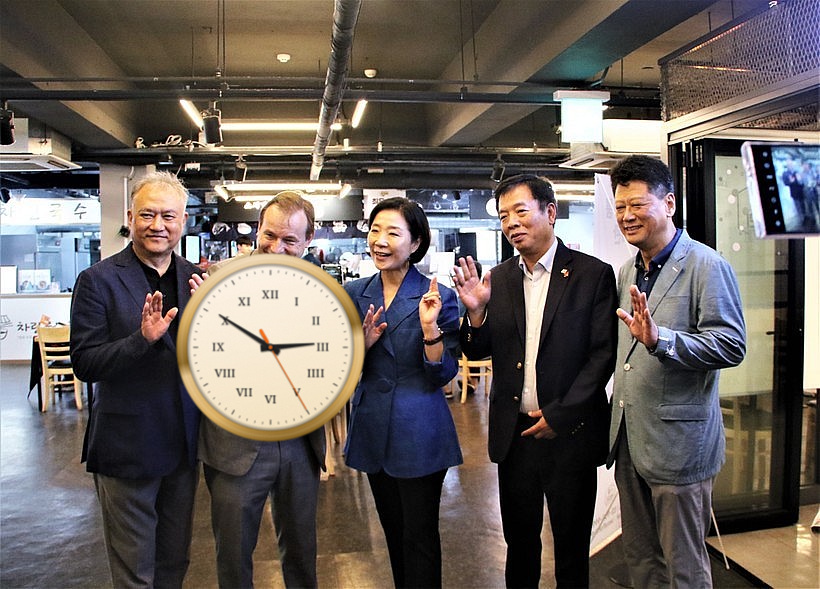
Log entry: {"hour": 2, "minute": 50, "second": 25}
